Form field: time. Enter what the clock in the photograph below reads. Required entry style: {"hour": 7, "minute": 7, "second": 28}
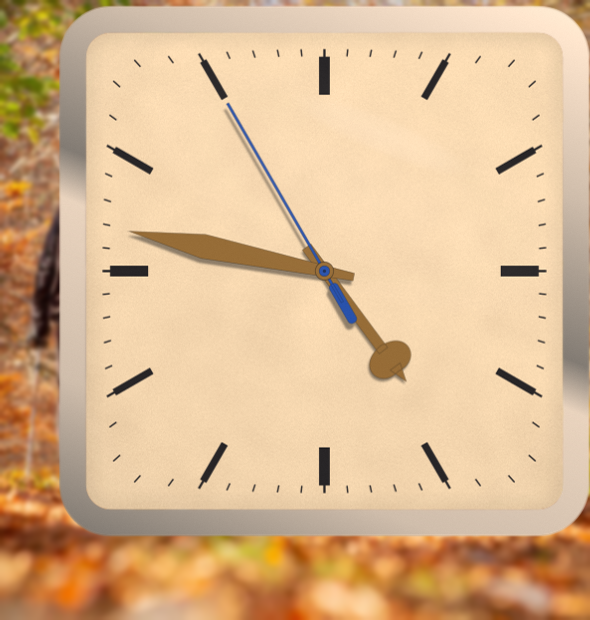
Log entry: {"hour": 4, "minute": 46, "second": 55}
